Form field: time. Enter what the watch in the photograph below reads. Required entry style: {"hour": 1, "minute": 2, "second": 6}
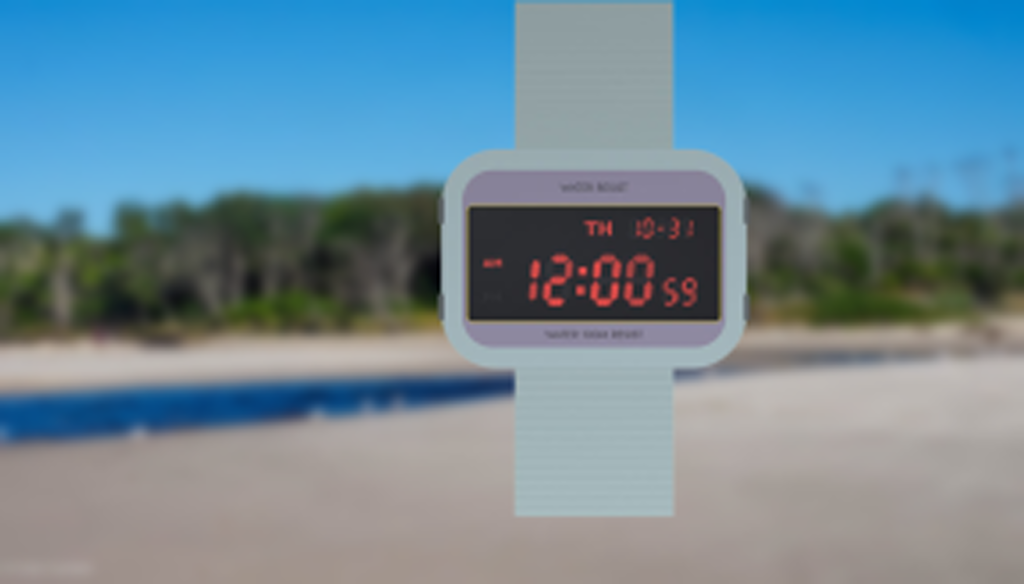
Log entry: {"hour": 12, "minute": 0, "second": 59}
